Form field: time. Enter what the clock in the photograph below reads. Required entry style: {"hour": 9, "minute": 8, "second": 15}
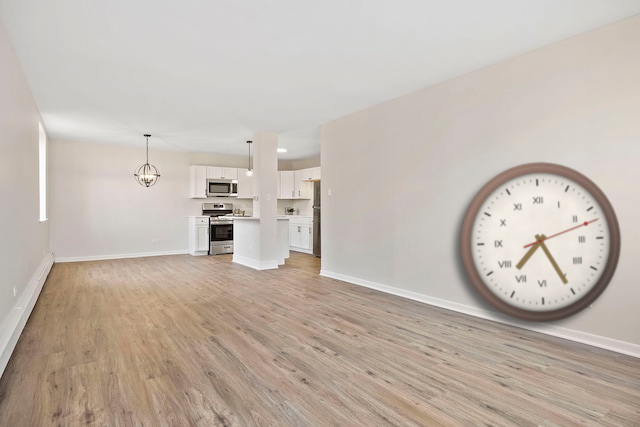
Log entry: {"hour": 7, "minute": 25, "second": 12}
